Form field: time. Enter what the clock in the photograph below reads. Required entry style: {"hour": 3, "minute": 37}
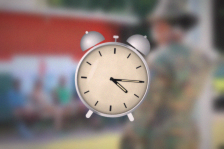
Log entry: {"hour": 4, "minute": 15}
